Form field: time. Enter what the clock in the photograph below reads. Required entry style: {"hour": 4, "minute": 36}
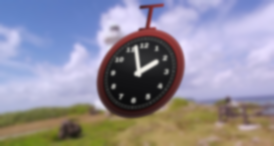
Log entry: {"hour": 1, "minute": 57}
